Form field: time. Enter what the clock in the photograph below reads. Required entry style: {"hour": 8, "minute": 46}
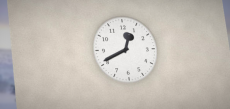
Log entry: {"hour": 12, "minute": 41}
